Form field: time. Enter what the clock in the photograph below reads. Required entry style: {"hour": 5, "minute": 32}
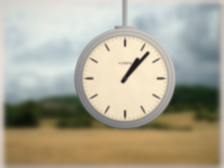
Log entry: {"hour": 1, "minute": 7}
